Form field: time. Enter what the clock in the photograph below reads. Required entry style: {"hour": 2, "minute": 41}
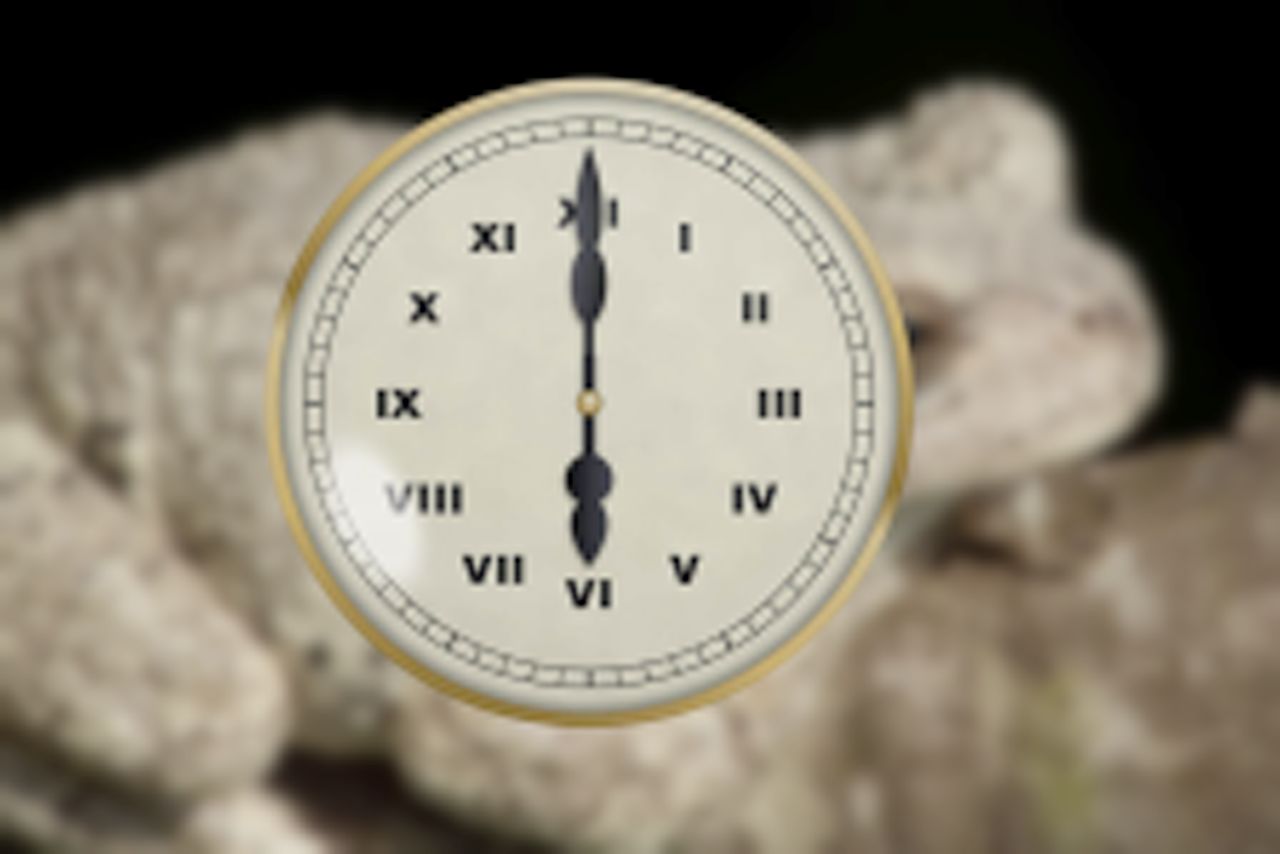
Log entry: {"hour": 6, "minute": 0}
